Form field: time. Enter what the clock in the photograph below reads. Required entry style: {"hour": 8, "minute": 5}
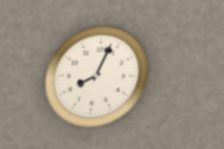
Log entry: {"hour": 8, "minute": 3}
